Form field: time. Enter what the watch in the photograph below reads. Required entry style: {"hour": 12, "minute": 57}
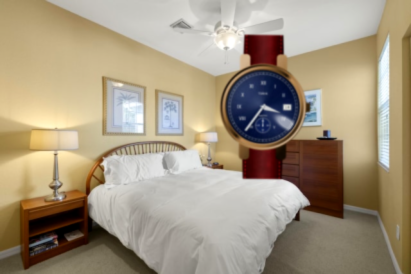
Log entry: {"hour": 3, "minute": 36}
